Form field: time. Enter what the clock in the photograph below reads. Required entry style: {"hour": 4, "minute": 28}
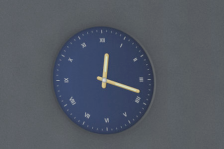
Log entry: {"hour": 12, "minute": 18}
